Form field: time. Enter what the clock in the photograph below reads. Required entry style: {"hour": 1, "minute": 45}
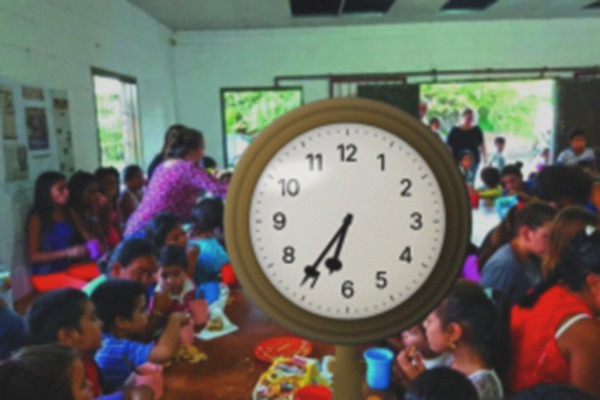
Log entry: {"hour": 6, "minute": 36}
